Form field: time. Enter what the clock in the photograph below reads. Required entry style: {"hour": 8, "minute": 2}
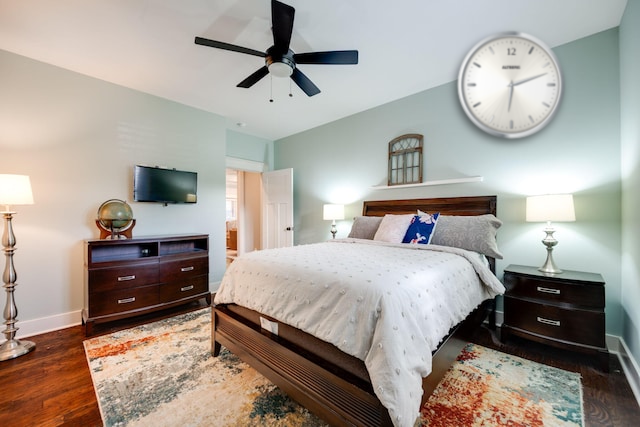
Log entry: {"hour": 6, "minute": 12}
